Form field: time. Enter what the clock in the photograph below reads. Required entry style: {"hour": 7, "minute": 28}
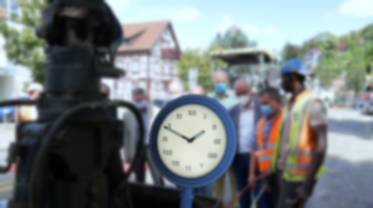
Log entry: {"hour": 1, "minute": 49}
